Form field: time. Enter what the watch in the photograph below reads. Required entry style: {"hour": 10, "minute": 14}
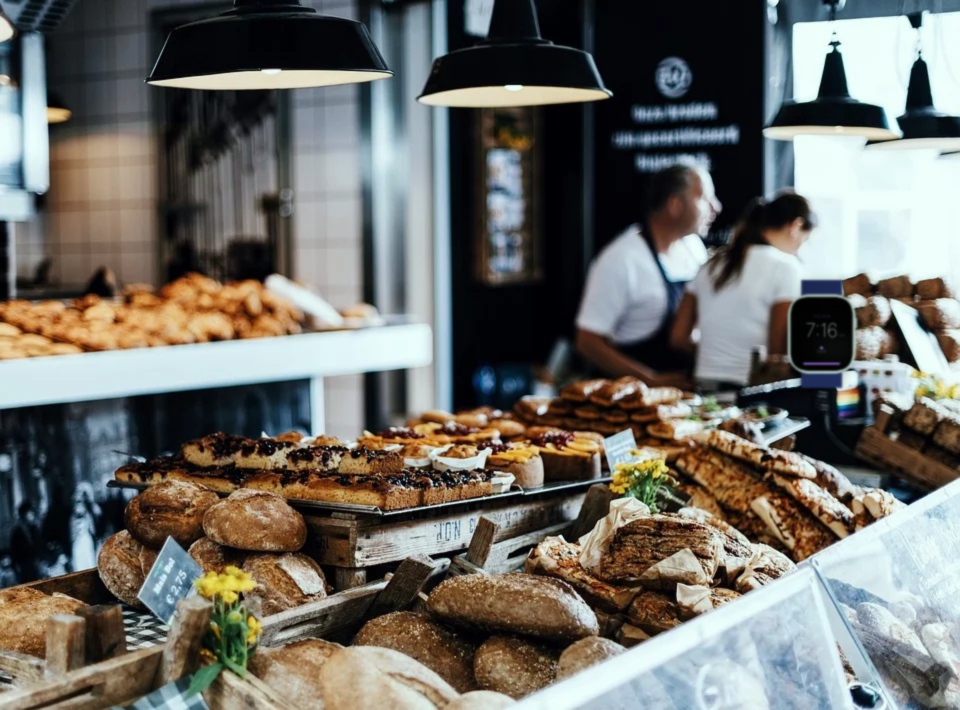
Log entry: {"hour": 7, "minute": 16}
